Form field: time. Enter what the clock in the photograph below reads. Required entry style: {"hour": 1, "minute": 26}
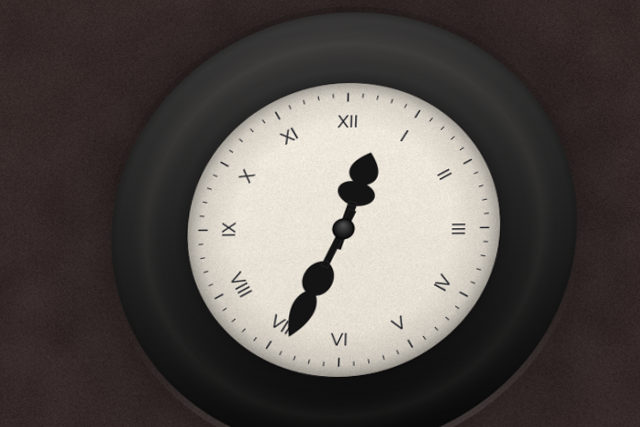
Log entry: {"hour": 12, "minute": 34}
